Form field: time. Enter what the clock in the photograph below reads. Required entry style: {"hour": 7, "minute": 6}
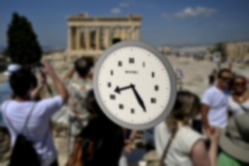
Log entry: {"hour": 8, "minute": 25}
